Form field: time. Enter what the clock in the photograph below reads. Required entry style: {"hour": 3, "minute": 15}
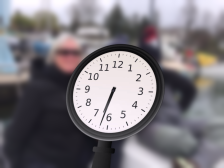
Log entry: {"hour": 6, "minute": 32}
